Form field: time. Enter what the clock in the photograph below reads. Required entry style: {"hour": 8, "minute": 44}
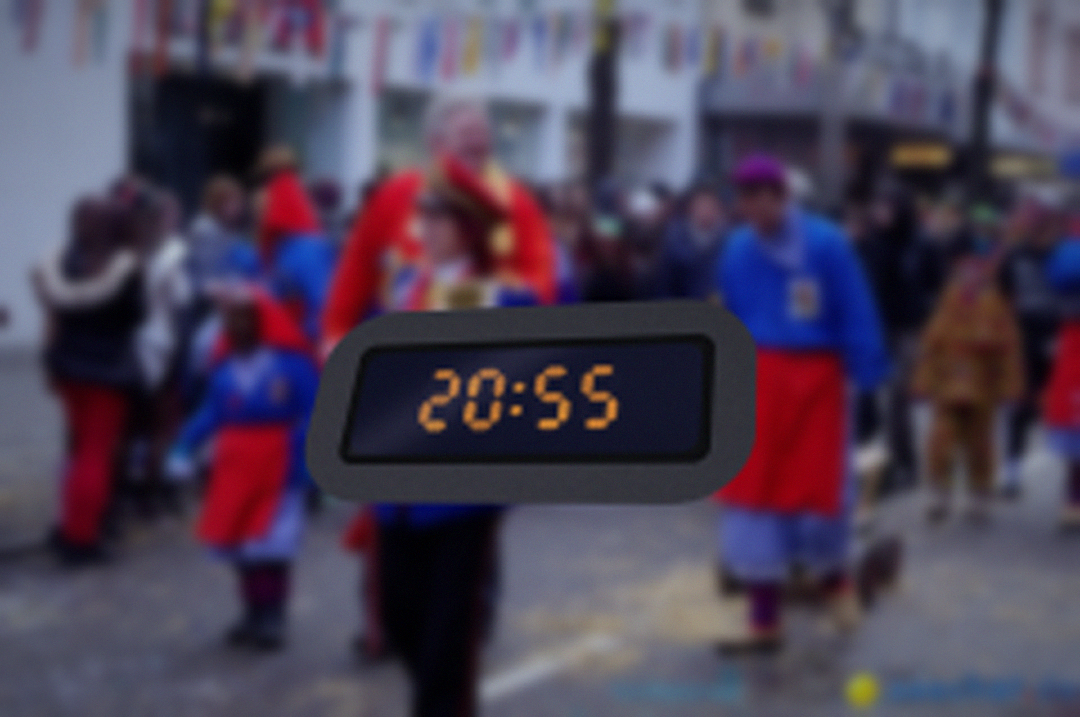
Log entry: {"hour": 20, "minute": 55}
